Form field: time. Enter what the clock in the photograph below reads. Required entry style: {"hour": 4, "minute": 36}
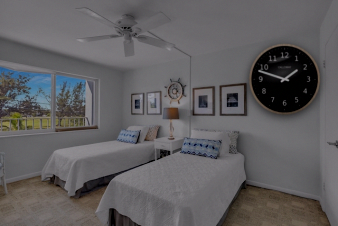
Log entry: {"hour": 1, "minute": 48}
